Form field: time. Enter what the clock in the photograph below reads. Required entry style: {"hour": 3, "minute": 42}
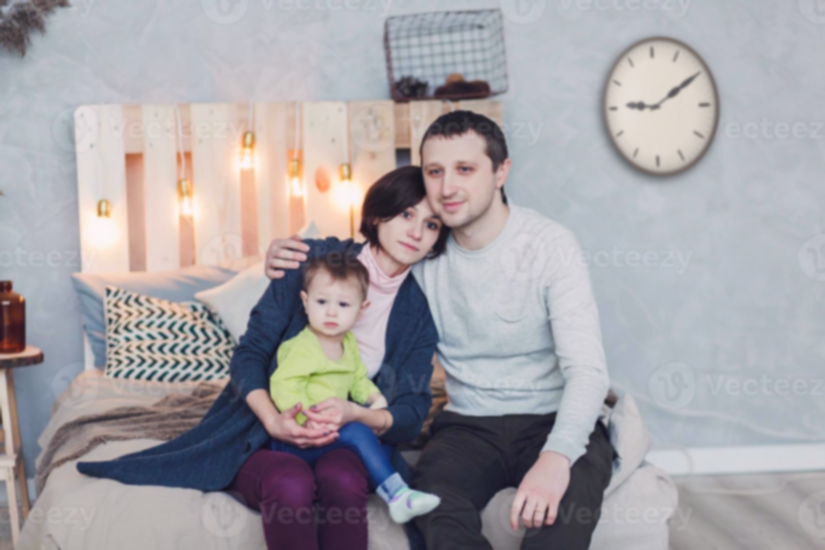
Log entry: {"hour": 9, "minute": 10}
